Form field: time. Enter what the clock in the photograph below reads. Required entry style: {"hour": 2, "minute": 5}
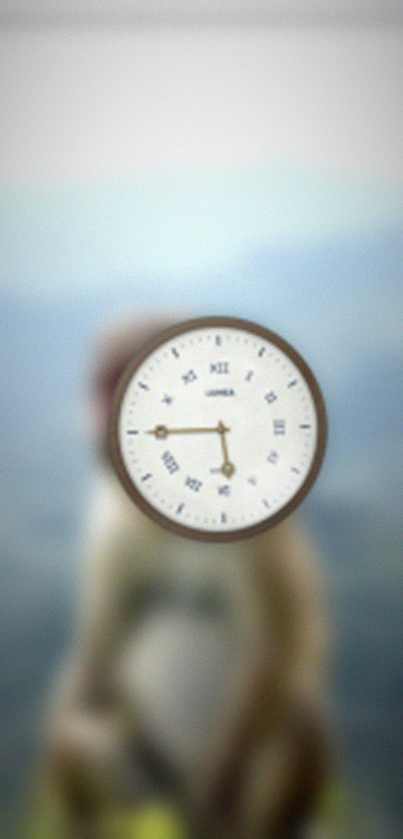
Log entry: {"hour": 5, "minute": 45}
